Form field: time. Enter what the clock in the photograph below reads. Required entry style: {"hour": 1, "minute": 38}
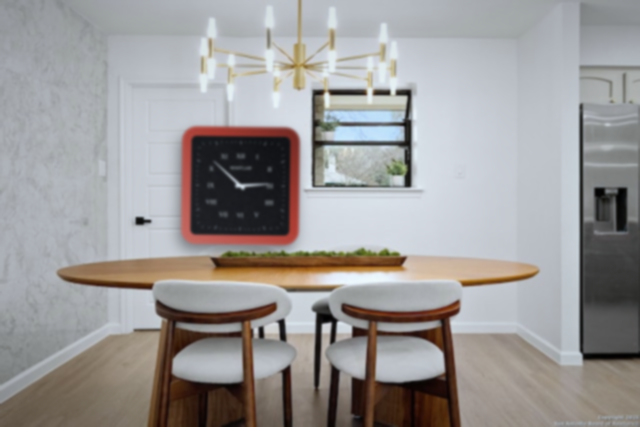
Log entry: {"hour": 2, "minute": 52}
